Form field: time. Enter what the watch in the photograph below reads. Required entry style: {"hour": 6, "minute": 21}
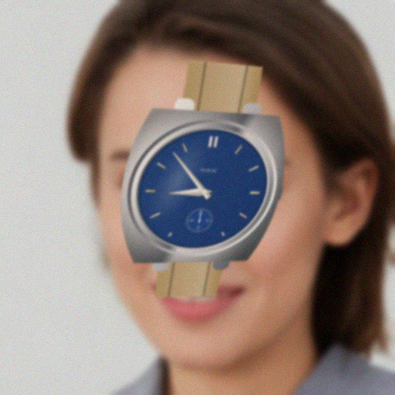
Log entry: {"hour": 8, "minute": 53}
